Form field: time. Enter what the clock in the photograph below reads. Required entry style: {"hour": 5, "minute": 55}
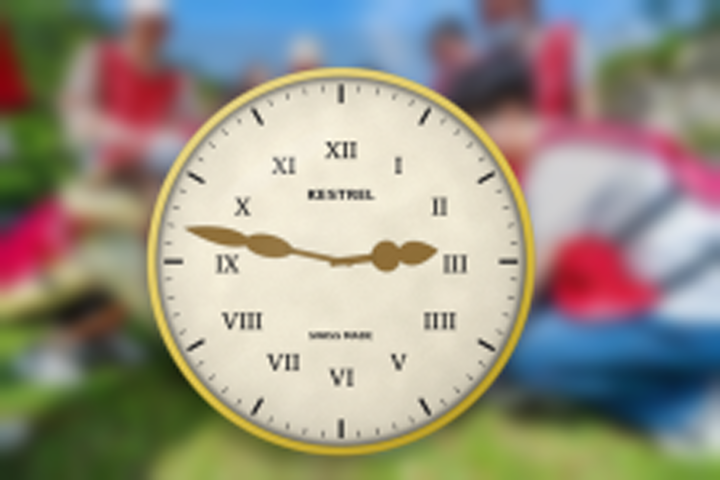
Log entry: {"hour": 2, "minute": 47}
